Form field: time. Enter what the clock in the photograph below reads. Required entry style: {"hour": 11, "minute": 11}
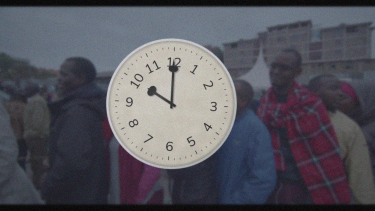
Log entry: {"hour": 10, "minute": 0}
